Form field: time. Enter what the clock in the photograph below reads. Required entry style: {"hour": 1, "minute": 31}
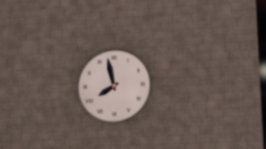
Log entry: {"hour": 7, "minute": 58}
